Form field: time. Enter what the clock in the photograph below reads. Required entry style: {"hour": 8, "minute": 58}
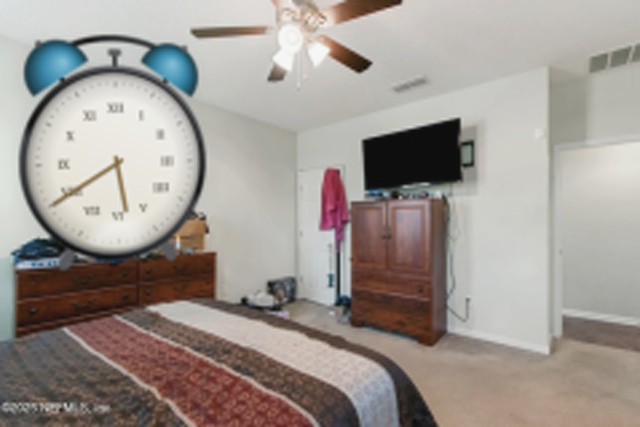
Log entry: {"hour": 5, "minute": 40}
